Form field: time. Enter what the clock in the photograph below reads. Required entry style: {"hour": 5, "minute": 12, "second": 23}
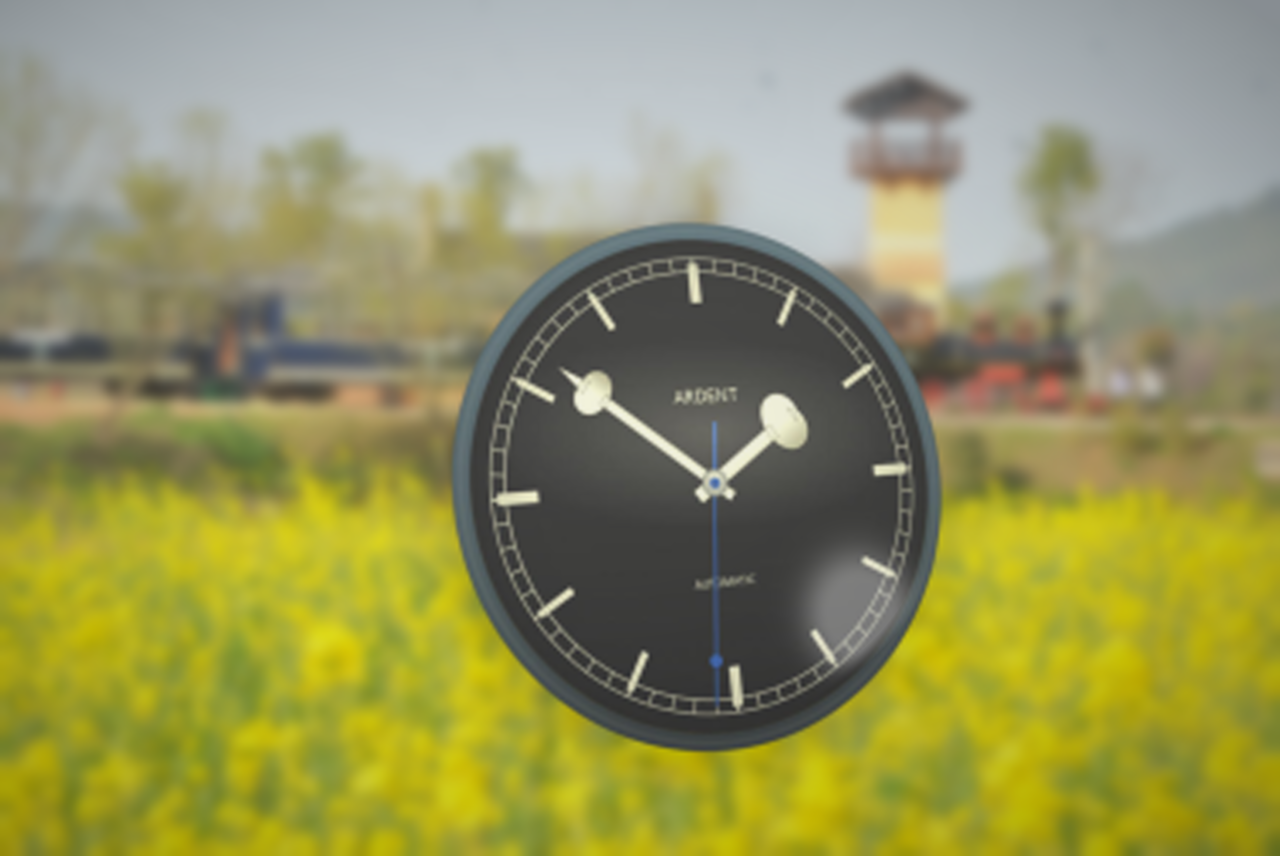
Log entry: {"hour": 1, "minute": 51, "second": 31}
